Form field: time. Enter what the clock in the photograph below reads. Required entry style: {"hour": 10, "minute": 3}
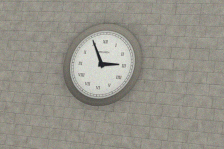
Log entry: {"hour": 2, "minute": 55}
